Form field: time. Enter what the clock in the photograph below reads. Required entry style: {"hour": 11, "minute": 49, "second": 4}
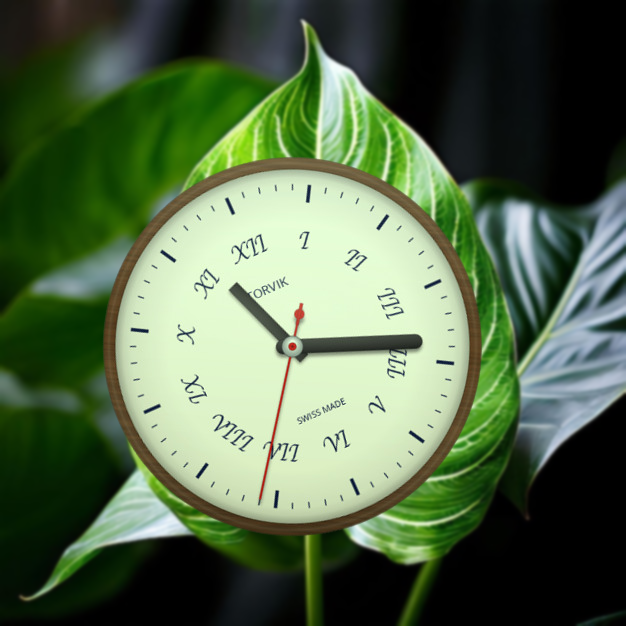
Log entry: {"hour": 11, "minute": 18, "second": 36}
